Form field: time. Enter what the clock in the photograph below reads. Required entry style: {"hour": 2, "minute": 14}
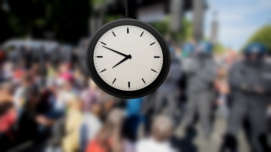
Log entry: {"hour": 7, "minute": 49}
